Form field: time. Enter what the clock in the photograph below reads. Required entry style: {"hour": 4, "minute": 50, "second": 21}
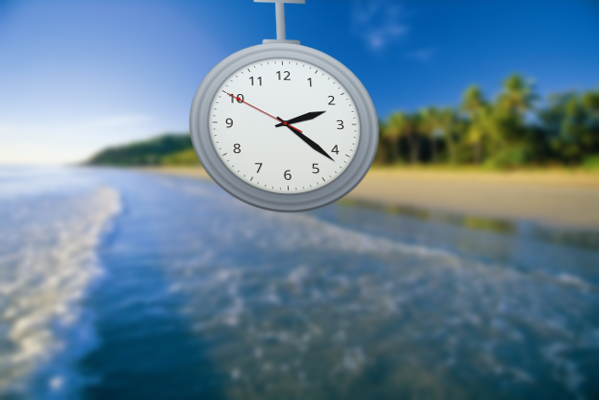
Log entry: {"hour": 2, "minute": 21, "second": 50}
